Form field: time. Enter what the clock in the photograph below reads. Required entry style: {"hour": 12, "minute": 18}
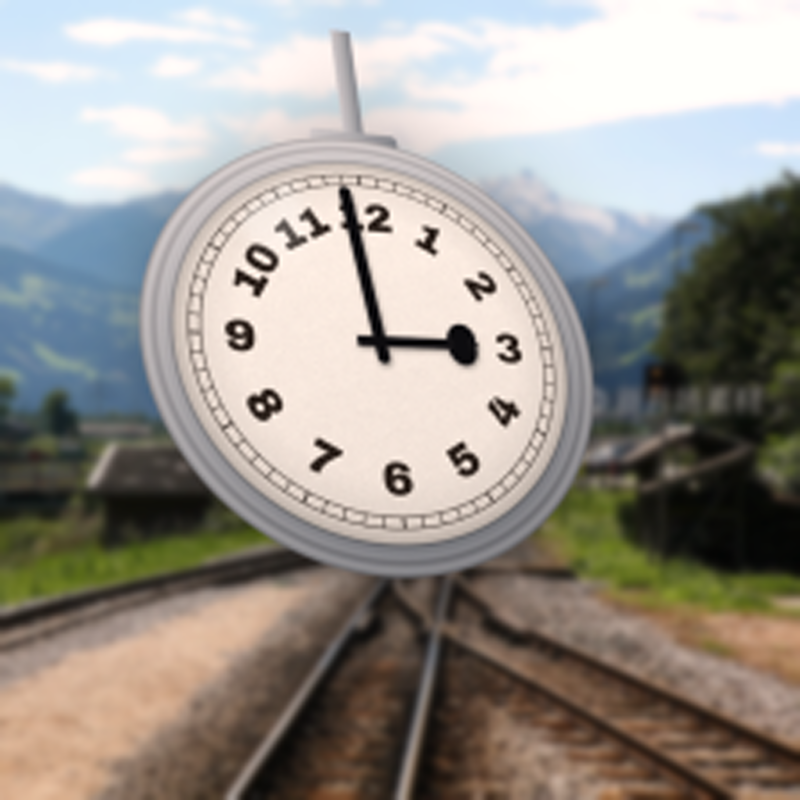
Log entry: {"hour": 2, "minute": 59}
